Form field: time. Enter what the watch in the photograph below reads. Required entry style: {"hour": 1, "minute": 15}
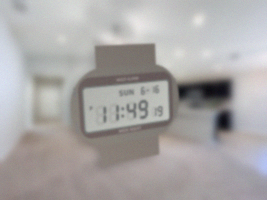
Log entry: {"hour": 11, "minute": 49}
